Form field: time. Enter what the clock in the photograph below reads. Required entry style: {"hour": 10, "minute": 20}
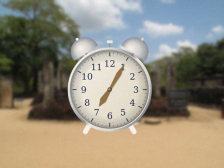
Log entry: {"hour": 7, "minute": 5}
